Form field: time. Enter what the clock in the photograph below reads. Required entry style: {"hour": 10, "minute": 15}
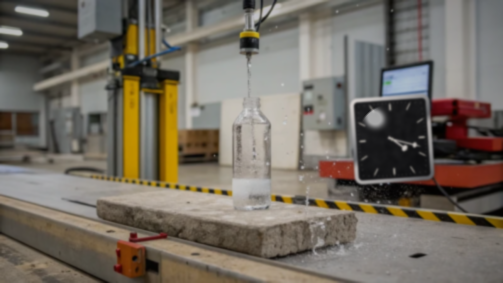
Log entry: {"hour": 4, "minute": 18}
